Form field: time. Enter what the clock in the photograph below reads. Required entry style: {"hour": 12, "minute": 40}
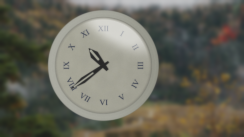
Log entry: {"hour": 10, "minute": 39}
